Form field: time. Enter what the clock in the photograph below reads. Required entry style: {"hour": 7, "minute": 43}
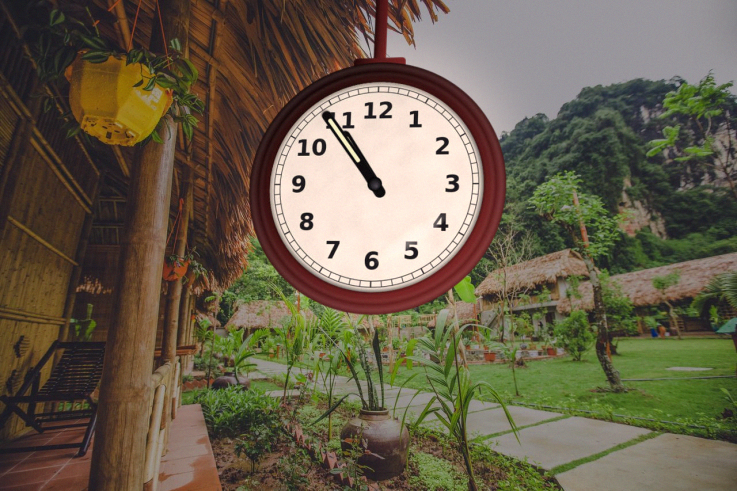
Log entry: {"hour": 10, "minute": 54}
